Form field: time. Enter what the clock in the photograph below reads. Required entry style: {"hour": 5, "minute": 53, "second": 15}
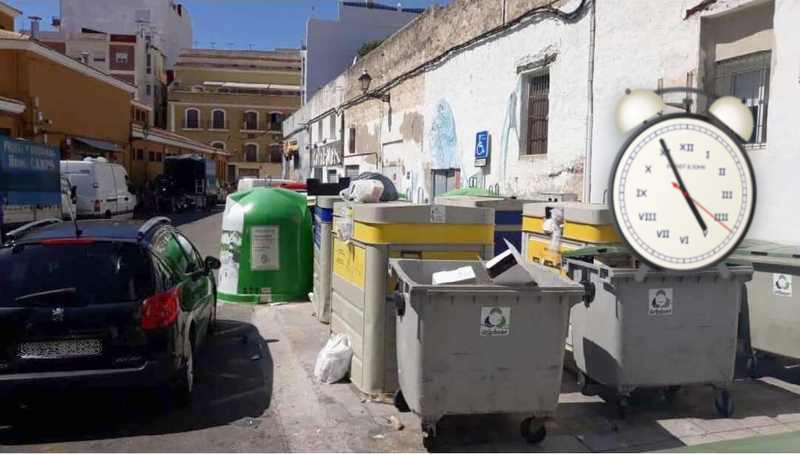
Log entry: {"hour": 4, "minute": 55, "second": 21}
